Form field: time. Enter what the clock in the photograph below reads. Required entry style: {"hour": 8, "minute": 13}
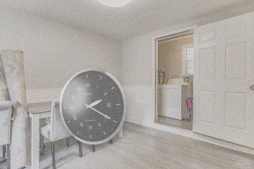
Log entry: {"hour": 2, "minute": 20}
